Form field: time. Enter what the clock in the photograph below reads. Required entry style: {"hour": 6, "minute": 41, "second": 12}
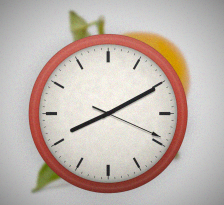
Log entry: {"hour": 8, "minute": 10, "second": 19}
